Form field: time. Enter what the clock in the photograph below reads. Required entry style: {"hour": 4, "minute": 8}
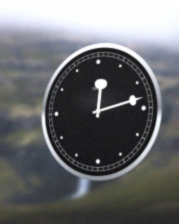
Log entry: {"hour": 12, "minute": 13}
